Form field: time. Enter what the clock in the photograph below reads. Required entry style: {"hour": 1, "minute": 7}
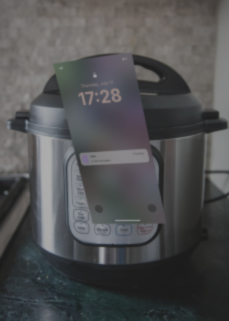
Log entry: {"hour": 17, "minute": 28}
